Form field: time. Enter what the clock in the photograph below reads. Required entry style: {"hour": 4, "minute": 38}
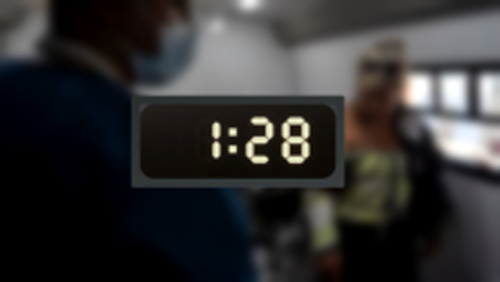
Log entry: {"hour": 1, "minute": 28}
